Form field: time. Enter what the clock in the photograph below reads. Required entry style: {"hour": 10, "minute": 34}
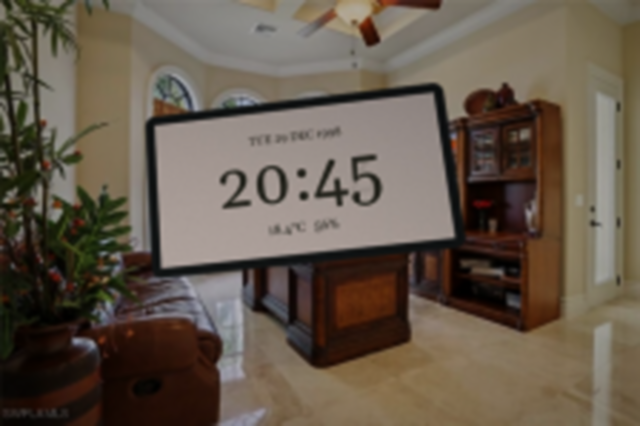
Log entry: {"hour": 20, "minute": 45}
